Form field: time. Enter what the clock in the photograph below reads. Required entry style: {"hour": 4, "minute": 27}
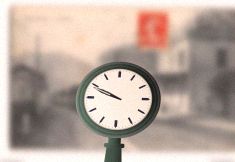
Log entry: {"hour": 9, "minute": 49}
